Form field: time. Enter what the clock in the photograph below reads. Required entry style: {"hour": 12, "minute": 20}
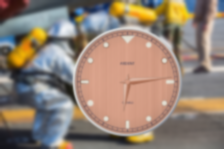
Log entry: {"hour": 6, "minute": 14}
